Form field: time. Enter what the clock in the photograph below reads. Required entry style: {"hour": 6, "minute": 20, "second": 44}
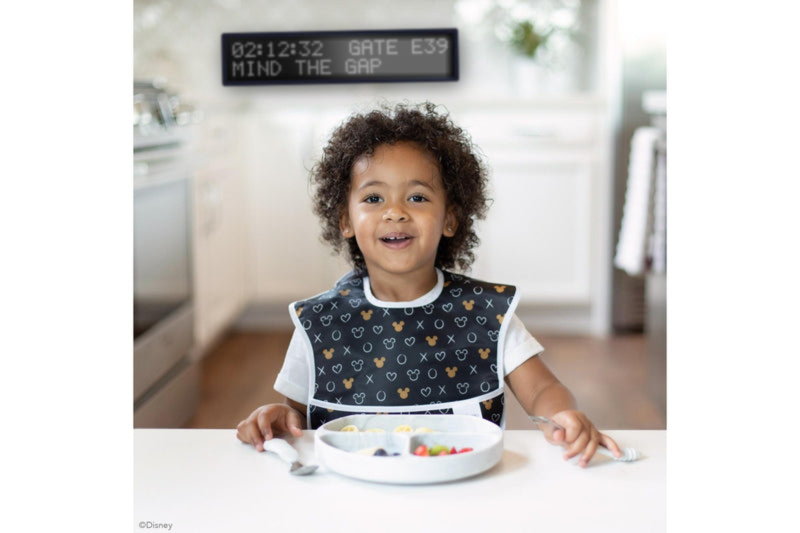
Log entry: {"hour": 2, "minute": 12, "second": 32}
